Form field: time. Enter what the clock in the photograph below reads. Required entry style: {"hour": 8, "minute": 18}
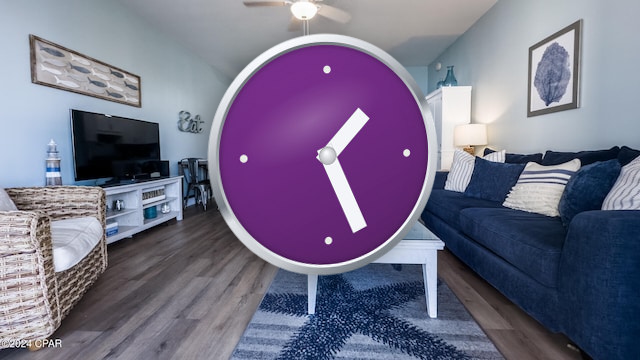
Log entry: {"hour": 1, "minute": 26}
